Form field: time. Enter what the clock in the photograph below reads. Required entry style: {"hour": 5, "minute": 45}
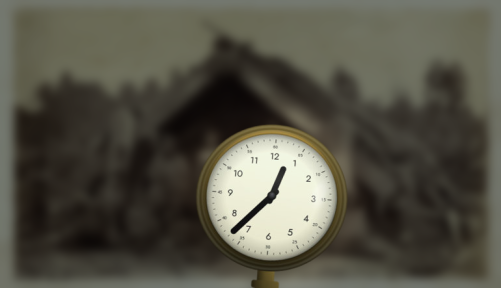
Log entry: {"hour": 12, "minute": 37}
